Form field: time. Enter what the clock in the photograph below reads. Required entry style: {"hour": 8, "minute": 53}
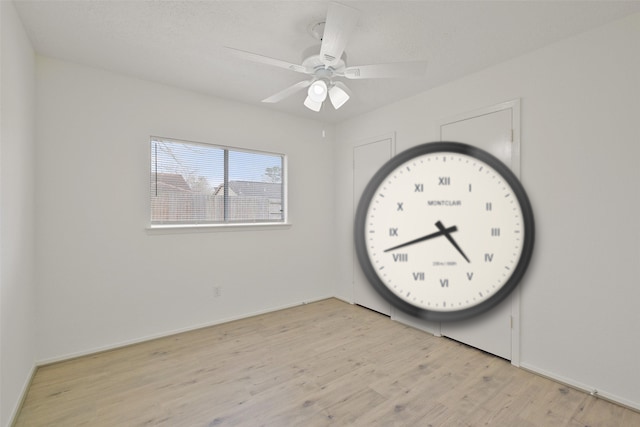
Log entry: {"hour": 4, "minute": 42}
